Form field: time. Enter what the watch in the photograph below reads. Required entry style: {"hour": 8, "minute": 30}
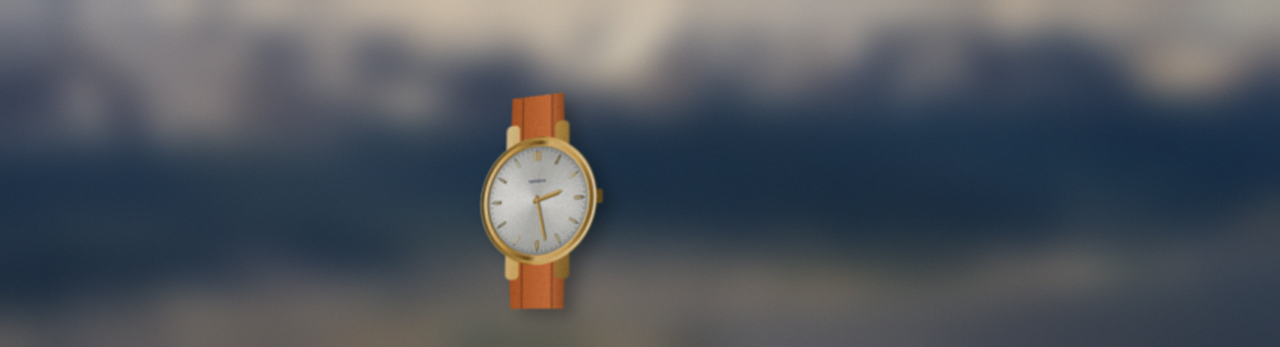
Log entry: {"hour": 2, "minute": 28}
